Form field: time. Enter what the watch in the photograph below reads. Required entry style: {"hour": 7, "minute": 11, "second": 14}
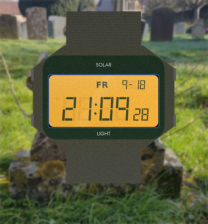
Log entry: {"hour": 21, "minute": 9, "second": 28}
